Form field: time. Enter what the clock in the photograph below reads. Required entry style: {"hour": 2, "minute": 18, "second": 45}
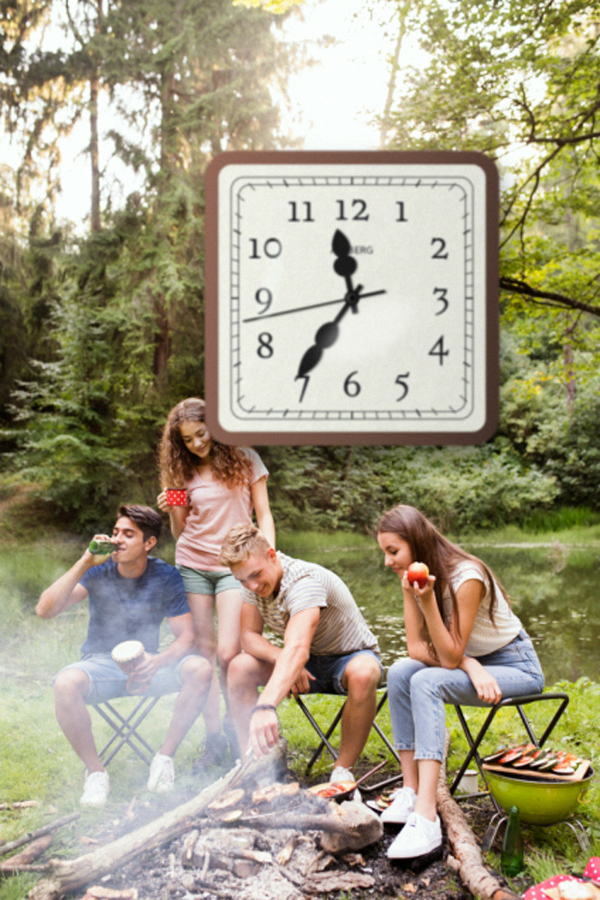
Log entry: {"hour": 11, "minute": 35, "second": 43}
